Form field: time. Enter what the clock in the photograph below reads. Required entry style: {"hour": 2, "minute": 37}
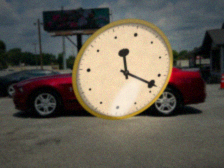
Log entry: {"hour": 11, "minute": 18}
